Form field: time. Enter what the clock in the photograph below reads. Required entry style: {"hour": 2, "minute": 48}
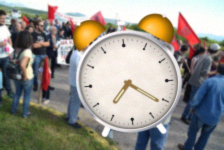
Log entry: {"hour": 7, "minute": 21}
